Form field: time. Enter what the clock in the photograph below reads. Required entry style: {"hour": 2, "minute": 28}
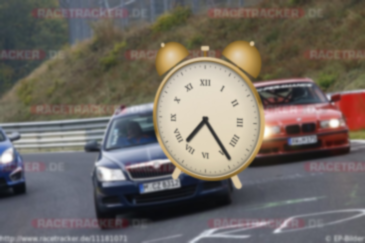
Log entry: {"hour": 7, "minute": 24}
